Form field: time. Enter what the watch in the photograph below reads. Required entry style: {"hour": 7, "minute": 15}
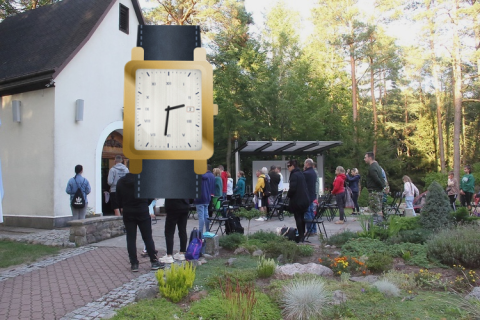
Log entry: {"hour": 2, "minute": 31}
